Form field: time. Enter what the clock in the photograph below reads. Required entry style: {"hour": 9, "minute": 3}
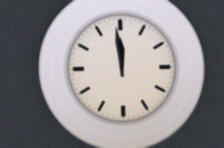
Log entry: {"hour": 11, "minute": 59}
